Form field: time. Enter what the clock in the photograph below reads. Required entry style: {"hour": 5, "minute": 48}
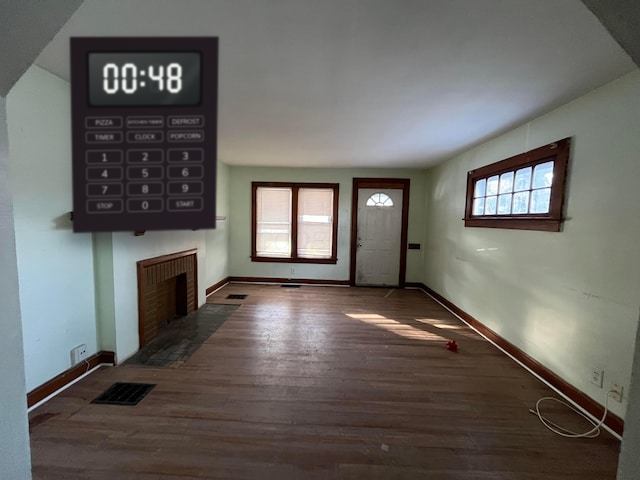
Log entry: {"hour": 0, "minute": 48}
